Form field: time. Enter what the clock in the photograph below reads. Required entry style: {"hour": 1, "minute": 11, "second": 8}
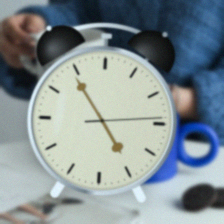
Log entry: {"hour": 4, "minute": 54, "second": 14}
